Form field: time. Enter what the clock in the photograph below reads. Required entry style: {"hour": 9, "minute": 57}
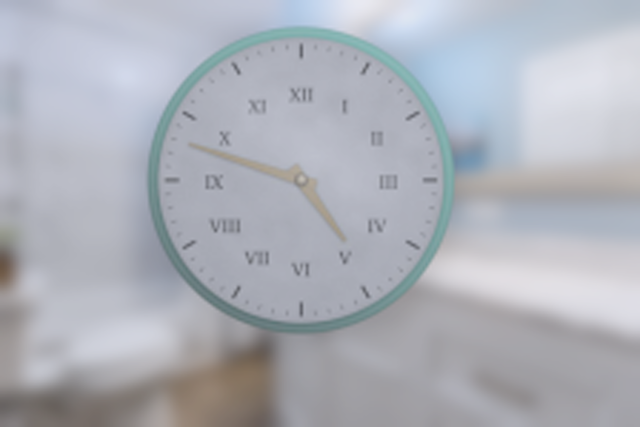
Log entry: {"hour": 4, "minute": 48}
